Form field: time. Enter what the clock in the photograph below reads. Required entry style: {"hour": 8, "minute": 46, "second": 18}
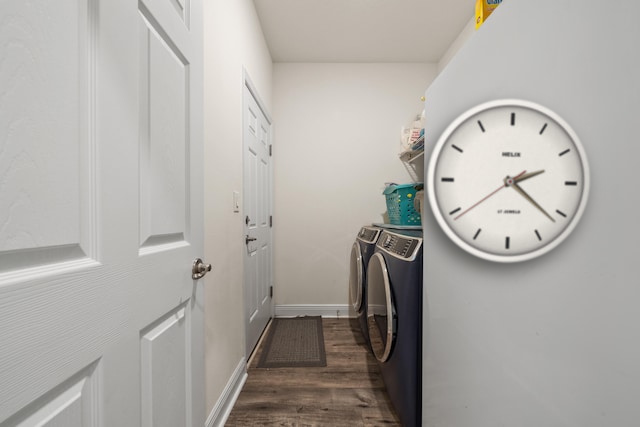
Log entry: {"hour": 2, "minute": 21, "second": 39}
